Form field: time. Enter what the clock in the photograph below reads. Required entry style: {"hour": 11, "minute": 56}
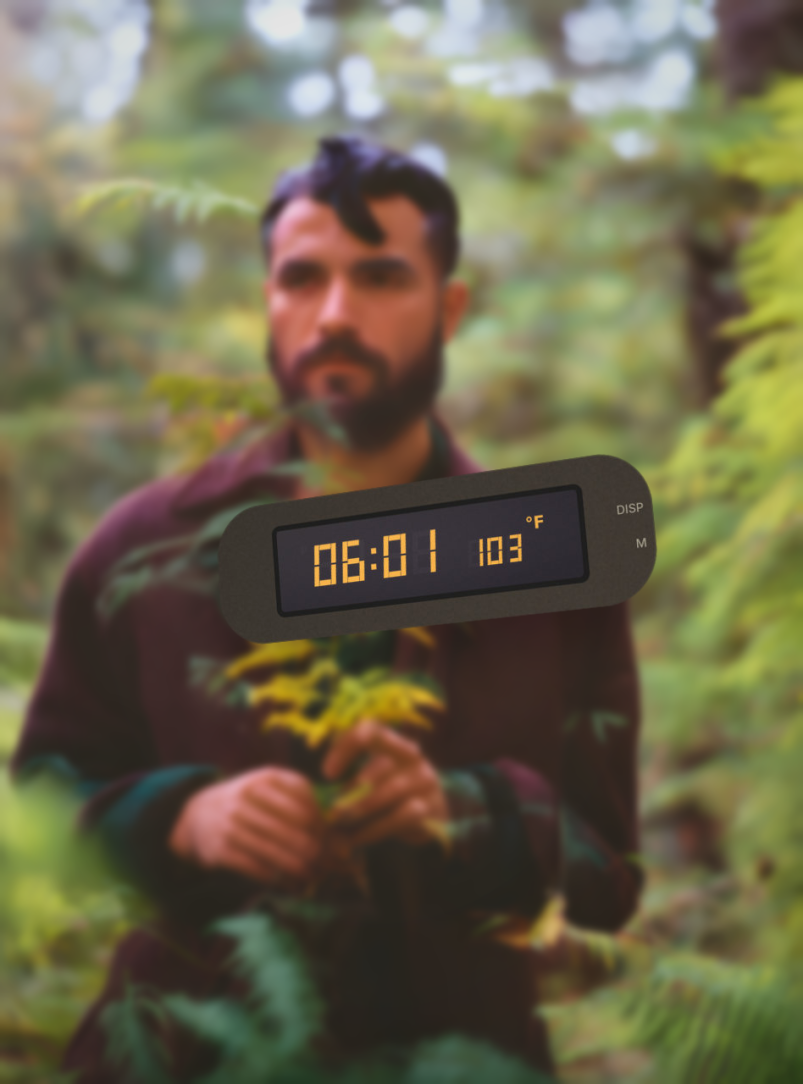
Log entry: {"hour": 6, "minute": 1}
